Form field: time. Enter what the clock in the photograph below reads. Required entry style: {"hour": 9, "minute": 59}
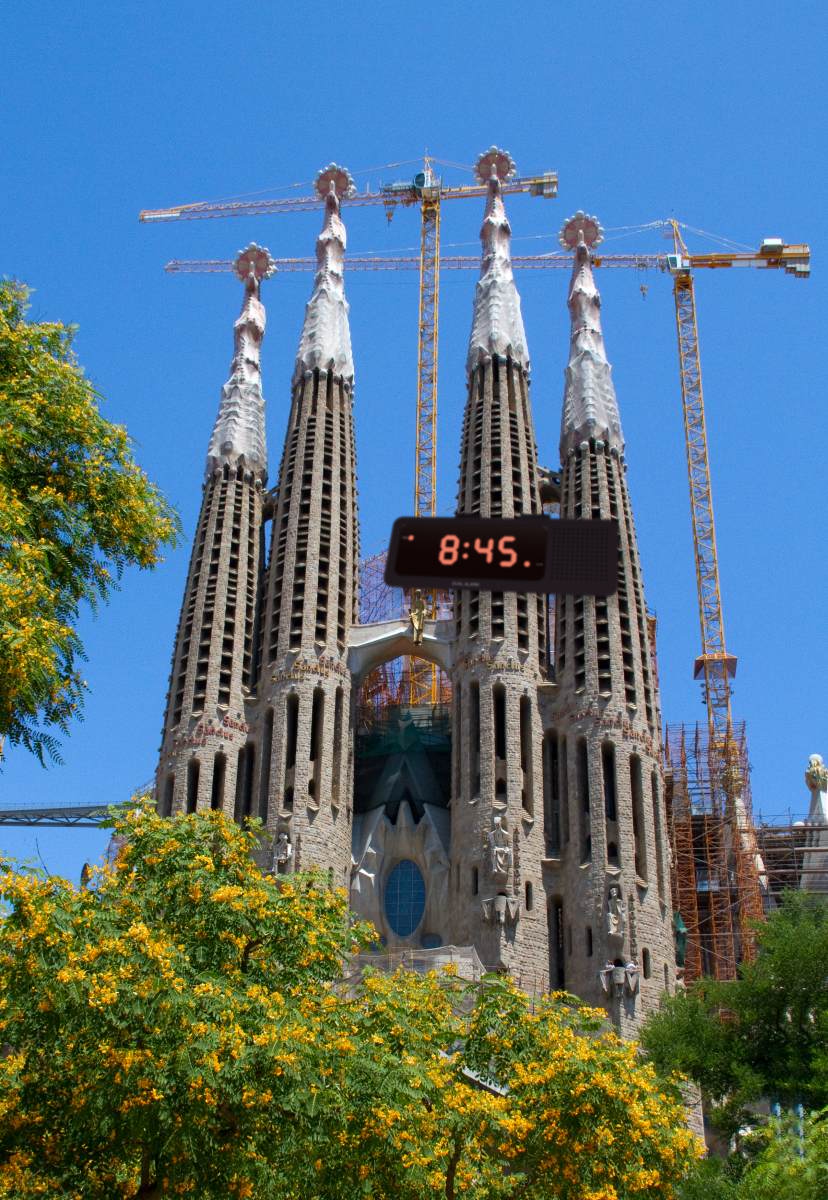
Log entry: {"hour": 8, "minute": 45}
